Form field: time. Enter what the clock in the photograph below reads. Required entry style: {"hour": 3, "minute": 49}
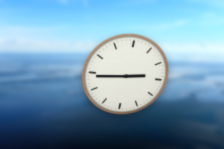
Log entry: {"hour": 2, "minute": 44}
